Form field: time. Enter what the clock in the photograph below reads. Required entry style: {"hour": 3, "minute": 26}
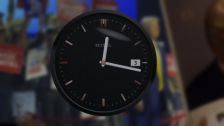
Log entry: {"hour": 12, "minute": 17}
